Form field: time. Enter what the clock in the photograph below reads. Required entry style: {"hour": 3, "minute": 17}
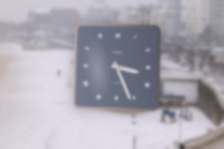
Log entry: {"hour": 3, "minute": 26}
